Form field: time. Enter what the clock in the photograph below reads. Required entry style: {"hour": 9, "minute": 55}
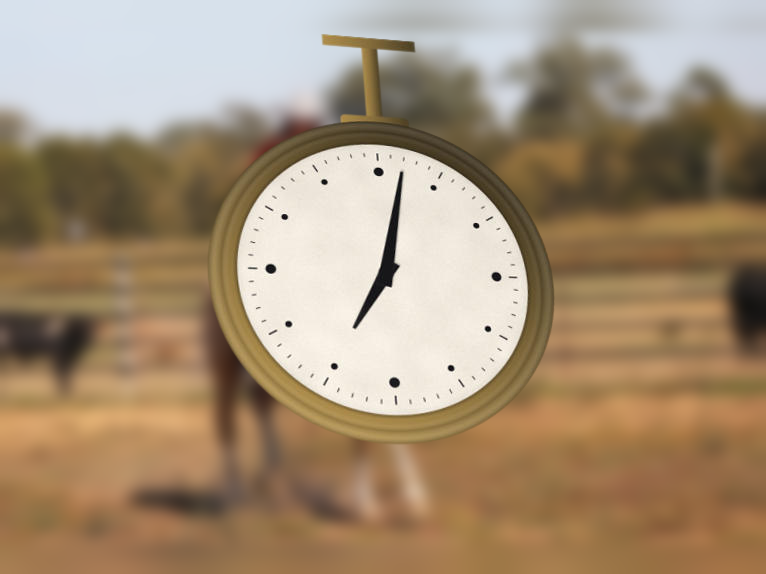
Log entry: {"hour": 7, "minute": 2}
